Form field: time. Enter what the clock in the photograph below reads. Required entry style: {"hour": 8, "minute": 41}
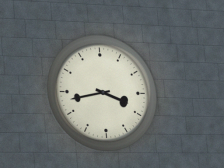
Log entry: {"hour": 3, "minute": 43}
